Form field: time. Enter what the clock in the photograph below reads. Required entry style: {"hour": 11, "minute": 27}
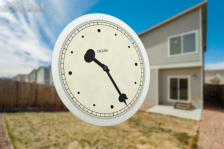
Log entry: {"hour": 10, "minute": 26}
